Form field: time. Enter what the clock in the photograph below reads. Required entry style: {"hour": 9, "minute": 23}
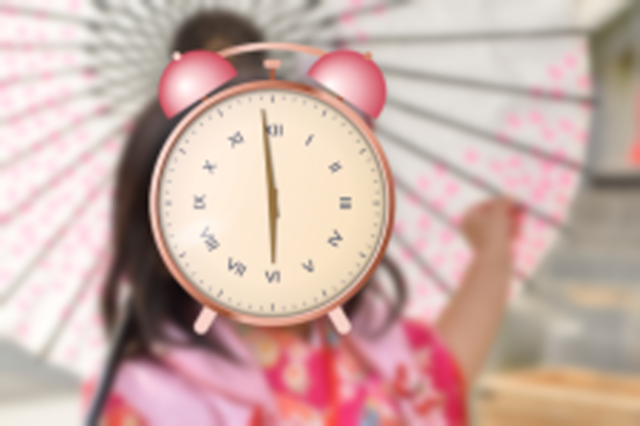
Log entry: {"hour": 5, "minute": 59}
